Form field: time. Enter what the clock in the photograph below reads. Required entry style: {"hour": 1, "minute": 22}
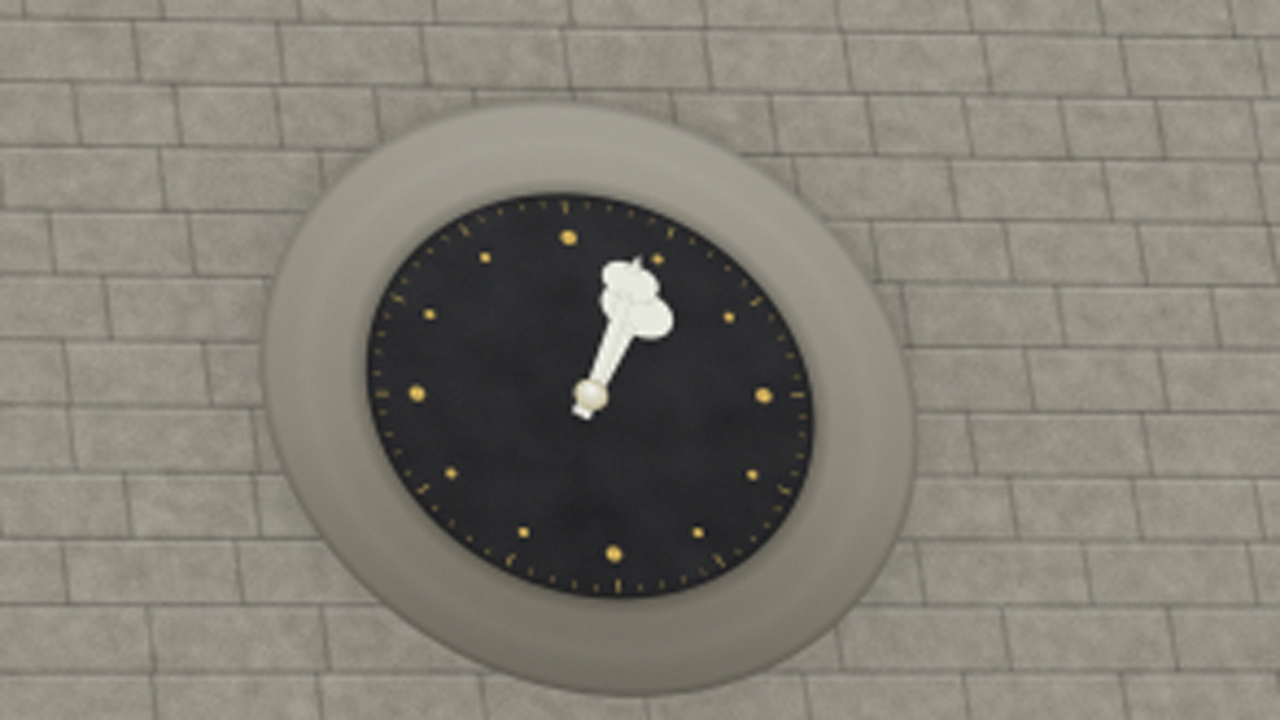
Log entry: {"hour": 1, "minute": 4}
